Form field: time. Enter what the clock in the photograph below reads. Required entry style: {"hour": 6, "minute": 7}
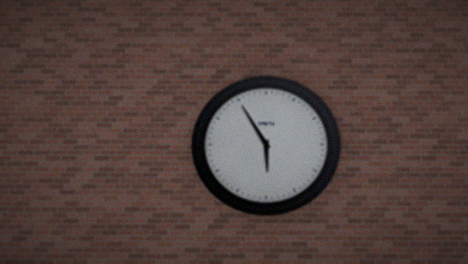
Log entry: {"hour": 5, "minute": 55}
